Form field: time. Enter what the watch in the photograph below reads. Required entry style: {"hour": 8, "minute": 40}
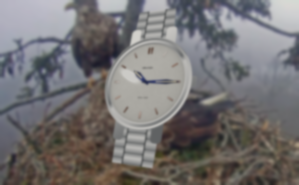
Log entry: {"hour": 10, "minute": 15}
